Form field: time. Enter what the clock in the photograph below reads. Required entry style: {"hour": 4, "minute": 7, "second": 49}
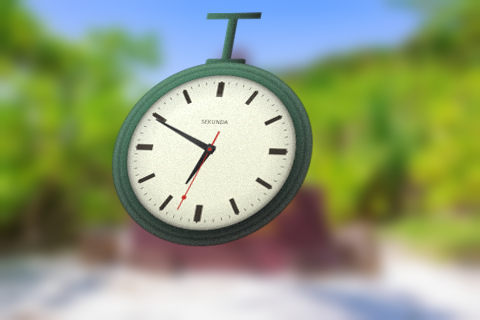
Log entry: {"hour": 6, "minute": 49, "second": 33}
